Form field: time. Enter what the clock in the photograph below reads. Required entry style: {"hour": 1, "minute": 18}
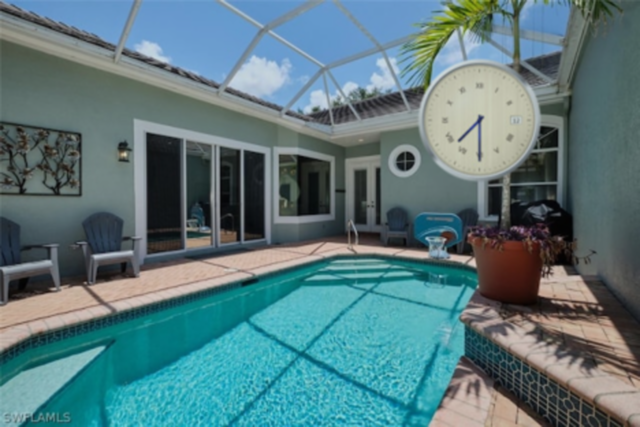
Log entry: {"hour": 7, "minute": 30}
